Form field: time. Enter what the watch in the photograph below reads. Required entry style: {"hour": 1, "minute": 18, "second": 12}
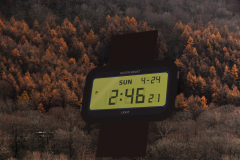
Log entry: {"hour": 2, "minute": 46, "second": 21}
